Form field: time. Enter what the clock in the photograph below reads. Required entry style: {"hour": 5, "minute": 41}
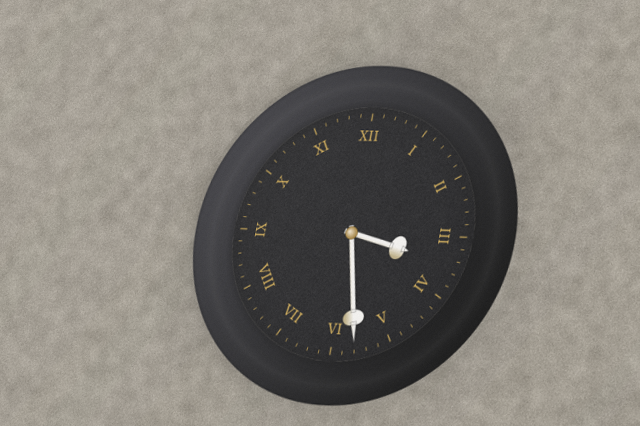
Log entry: {"hour": 3, "minute": 28}
